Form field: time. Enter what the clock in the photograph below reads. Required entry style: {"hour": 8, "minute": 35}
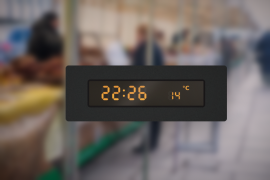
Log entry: {"hour": 22, "minute": 26}
